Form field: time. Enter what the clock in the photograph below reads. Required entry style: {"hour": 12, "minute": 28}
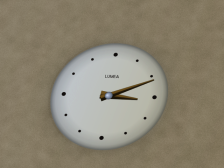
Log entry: {"hour": 3, "minute": 11}
